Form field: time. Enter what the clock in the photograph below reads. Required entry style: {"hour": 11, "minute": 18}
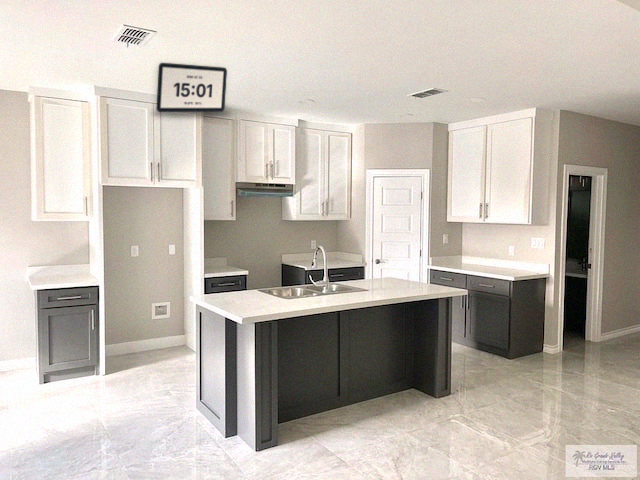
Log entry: {"hour": 15, "minute": 1}
